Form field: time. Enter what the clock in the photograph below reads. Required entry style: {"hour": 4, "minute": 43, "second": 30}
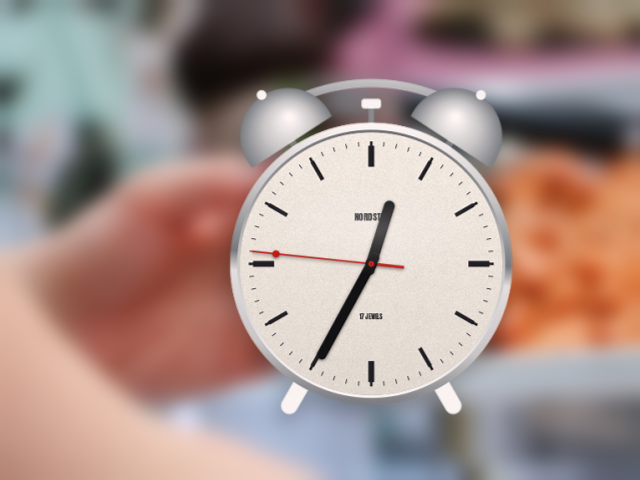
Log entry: {"hour": 12, "minute": 34, "second": 46}
